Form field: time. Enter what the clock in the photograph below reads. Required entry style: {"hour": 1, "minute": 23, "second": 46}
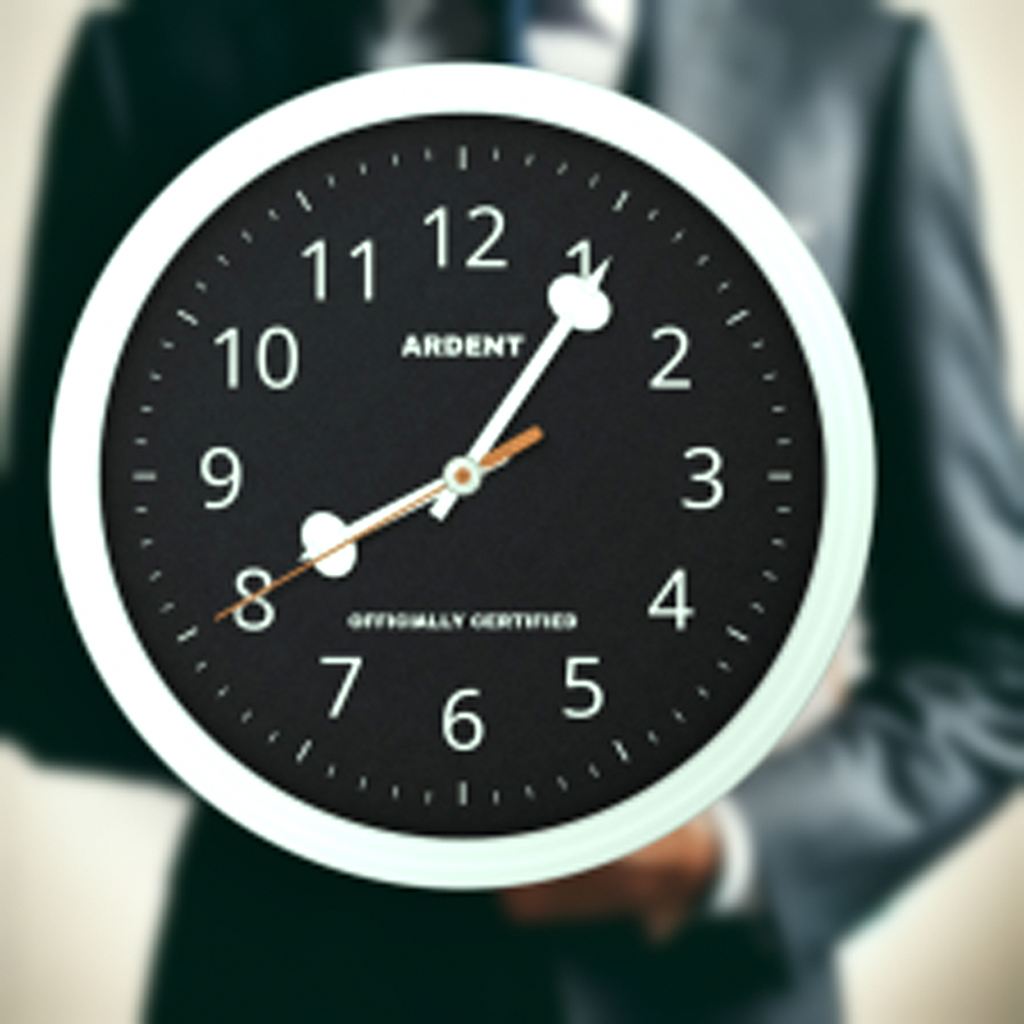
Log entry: {"hour": 8, "minute": 5, "second": 40}
